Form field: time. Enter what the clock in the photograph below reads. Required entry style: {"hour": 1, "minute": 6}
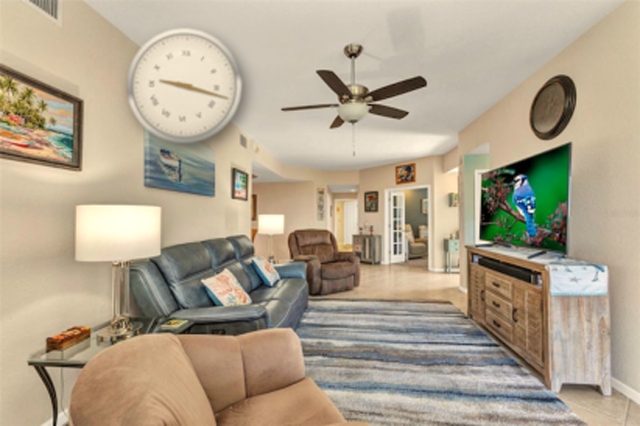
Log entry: {"hour": 9, "minute": 17}
